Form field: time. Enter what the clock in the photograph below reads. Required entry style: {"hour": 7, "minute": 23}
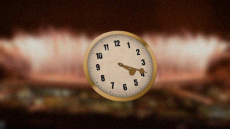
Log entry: {"hour": 4, "minute": 19}
